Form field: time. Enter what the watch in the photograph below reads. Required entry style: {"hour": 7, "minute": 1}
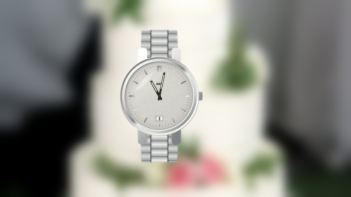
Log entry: {"hour": 11, "minute": 2}
